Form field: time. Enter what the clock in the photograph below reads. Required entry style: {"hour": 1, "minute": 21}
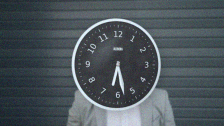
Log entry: {"hour": 6, "minute": 28}
